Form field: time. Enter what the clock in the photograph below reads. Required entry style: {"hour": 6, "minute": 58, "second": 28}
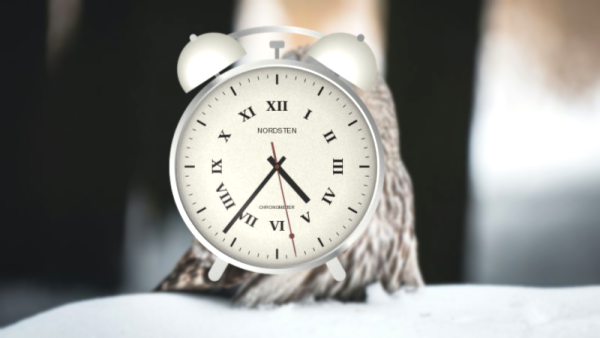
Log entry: {"hour": 4, "minute": 36, "second": 28}
